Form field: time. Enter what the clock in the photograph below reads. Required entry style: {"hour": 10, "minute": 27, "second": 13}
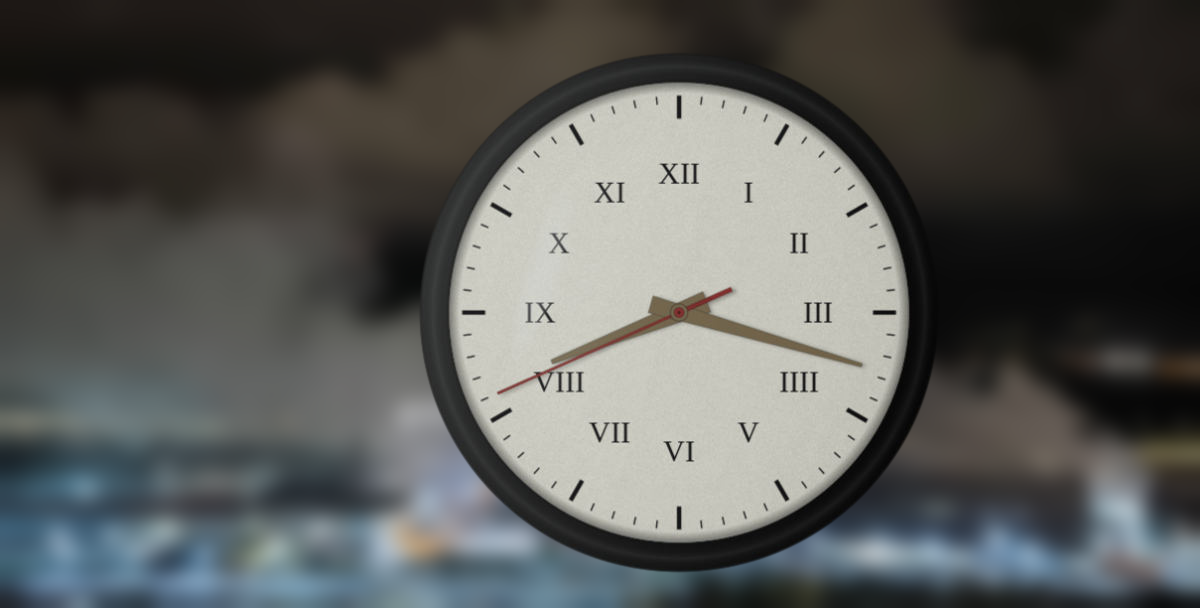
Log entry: {"hour": 8, "minute": 17, "second": 41}
